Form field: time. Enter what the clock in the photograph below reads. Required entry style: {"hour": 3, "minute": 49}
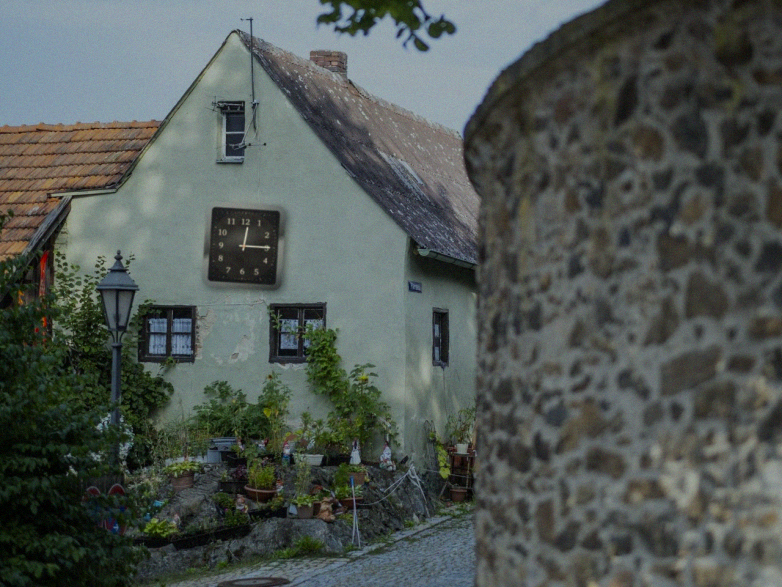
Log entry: {"hour": 12, "minute": 15}
